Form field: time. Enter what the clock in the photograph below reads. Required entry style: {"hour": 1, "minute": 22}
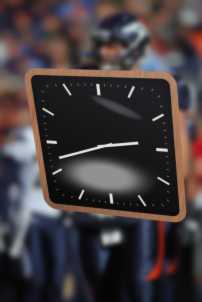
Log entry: {"hour": 2, "minute": 42}
